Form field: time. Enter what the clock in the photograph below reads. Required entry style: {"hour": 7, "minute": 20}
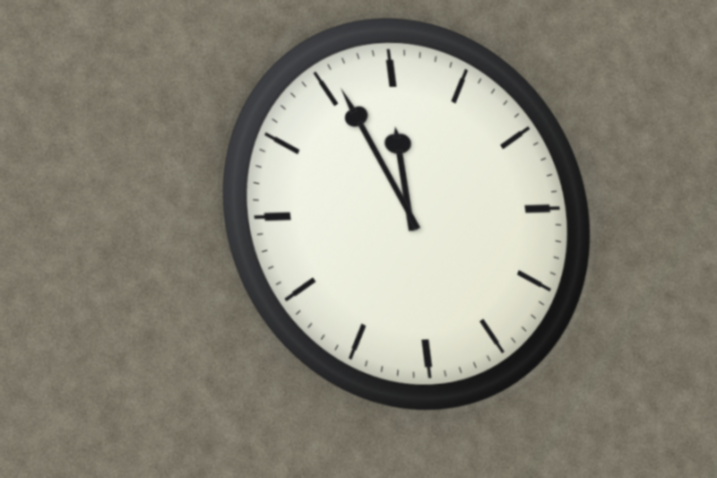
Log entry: {"hour": 11, "minute": 56}
